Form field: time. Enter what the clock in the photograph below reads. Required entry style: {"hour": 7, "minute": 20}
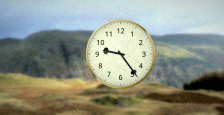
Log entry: {"hour": 9, "minute": 24}
